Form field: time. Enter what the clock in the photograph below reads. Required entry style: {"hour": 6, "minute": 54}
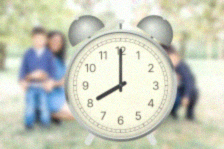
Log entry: {"hour": 8, "minute": 0}
